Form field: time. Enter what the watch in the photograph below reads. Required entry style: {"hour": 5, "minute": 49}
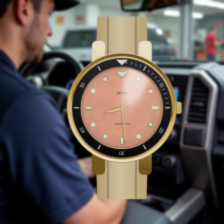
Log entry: {"hour": 8, "minute": 29}
